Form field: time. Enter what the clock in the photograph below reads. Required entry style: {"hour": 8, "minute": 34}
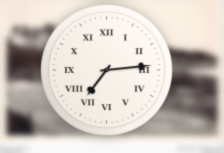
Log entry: {"hour": 7, "minute": 14}
